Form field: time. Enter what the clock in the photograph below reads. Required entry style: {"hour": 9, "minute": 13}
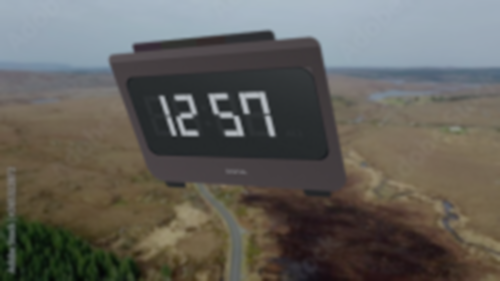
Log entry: {"hour": 12, "minute": 57}
